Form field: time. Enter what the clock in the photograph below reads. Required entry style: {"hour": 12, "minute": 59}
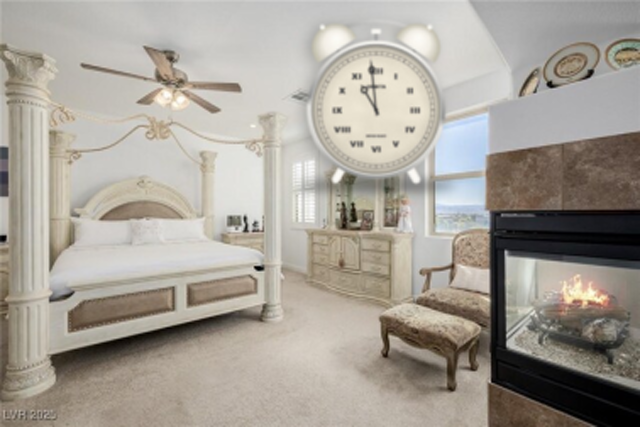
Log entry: {"hour": 10, "minute": 59}
